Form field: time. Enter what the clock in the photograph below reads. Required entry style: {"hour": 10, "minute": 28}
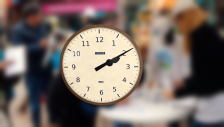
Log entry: {"hour": 2, "minute": 10}
